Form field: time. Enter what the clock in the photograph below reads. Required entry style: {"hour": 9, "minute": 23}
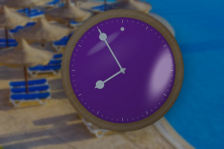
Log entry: {"hour": 7, "minute": 55}
